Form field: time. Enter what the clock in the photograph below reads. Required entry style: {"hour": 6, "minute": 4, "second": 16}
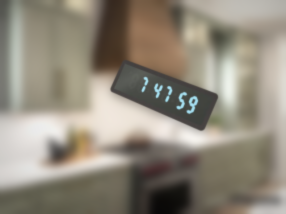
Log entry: {"hour": 7, "minute": 47, "second": 59}
